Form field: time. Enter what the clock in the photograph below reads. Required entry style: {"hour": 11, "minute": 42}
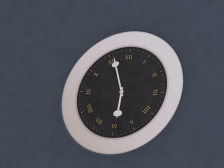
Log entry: {"hour": 5, "minute": 56}
